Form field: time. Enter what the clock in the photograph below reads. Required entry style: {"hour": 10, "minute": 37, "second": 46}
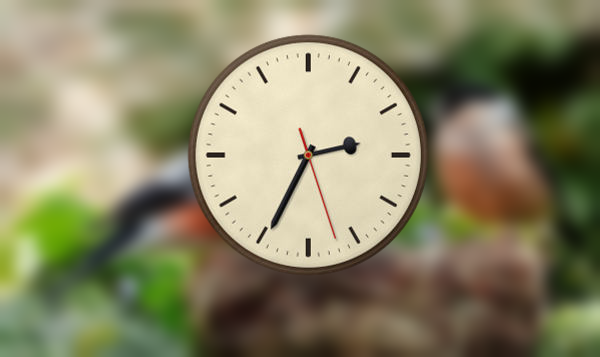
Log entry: {"hour": 2, "minute": 34, "second": 27}
